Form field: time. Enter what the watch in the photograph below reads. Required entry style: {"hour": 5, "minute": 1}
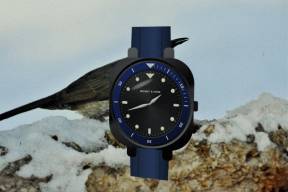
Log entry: {"hour": 1, "minute": 42}
